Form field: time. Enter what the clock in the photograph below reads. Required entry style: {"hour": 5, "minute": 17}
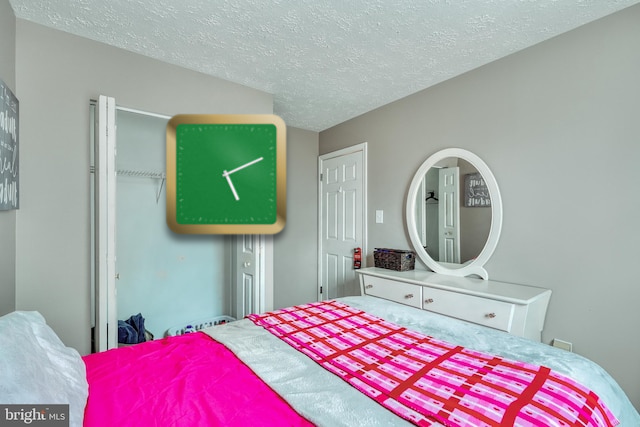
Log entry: {"hour": 5, "minute": 11}
